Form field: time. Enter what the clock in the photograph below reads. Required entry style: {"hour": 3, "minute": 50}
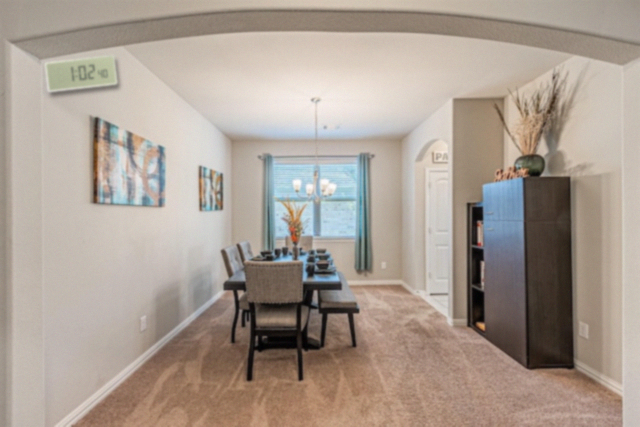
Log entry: {"hour": 1, "minute": 2}
